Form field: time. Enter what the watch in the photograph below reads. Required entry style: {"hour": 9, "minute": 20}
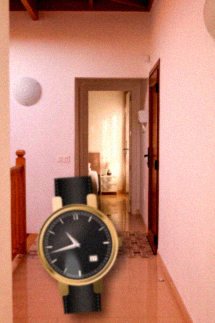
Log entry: {"hour": 10, "minute": 43}
